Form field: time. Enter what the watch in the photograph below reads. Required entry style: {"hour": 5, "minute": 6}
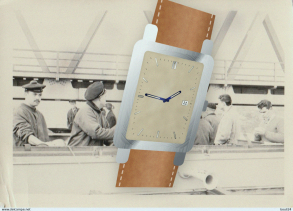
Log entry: {"hour": 1, "minute": 46}
